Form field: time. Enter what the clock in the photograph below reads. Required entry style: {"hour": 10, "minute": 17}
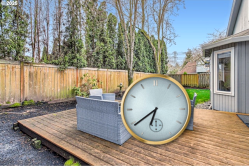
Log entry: {"hour": 6, "minute": 39}
